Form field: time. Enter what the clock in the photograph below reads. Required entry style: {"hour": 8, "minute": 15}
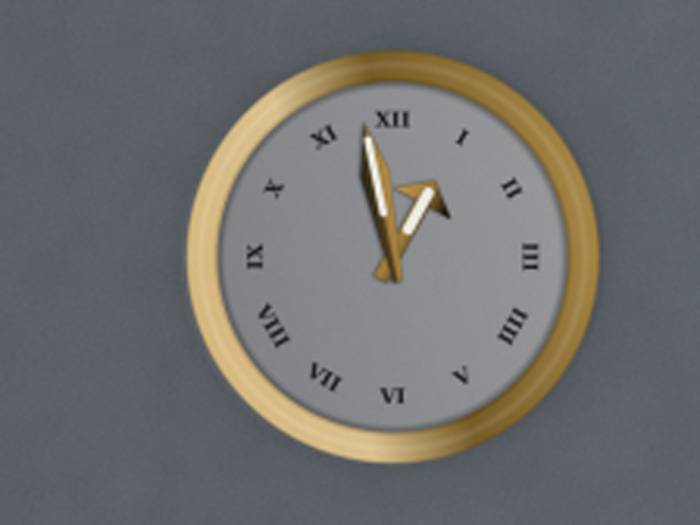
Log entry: {"hour": 12, "minute": 58}
